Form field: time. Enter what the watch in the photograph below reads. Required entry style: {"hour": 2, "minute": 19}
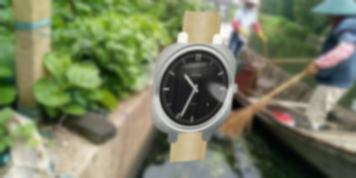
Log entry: {"hour": 10, "minute": 34}
